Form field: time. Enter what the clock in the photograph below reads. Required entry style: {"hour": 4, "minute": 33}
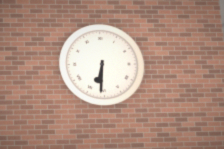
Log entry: {"hour": 6, "minute": 31}
